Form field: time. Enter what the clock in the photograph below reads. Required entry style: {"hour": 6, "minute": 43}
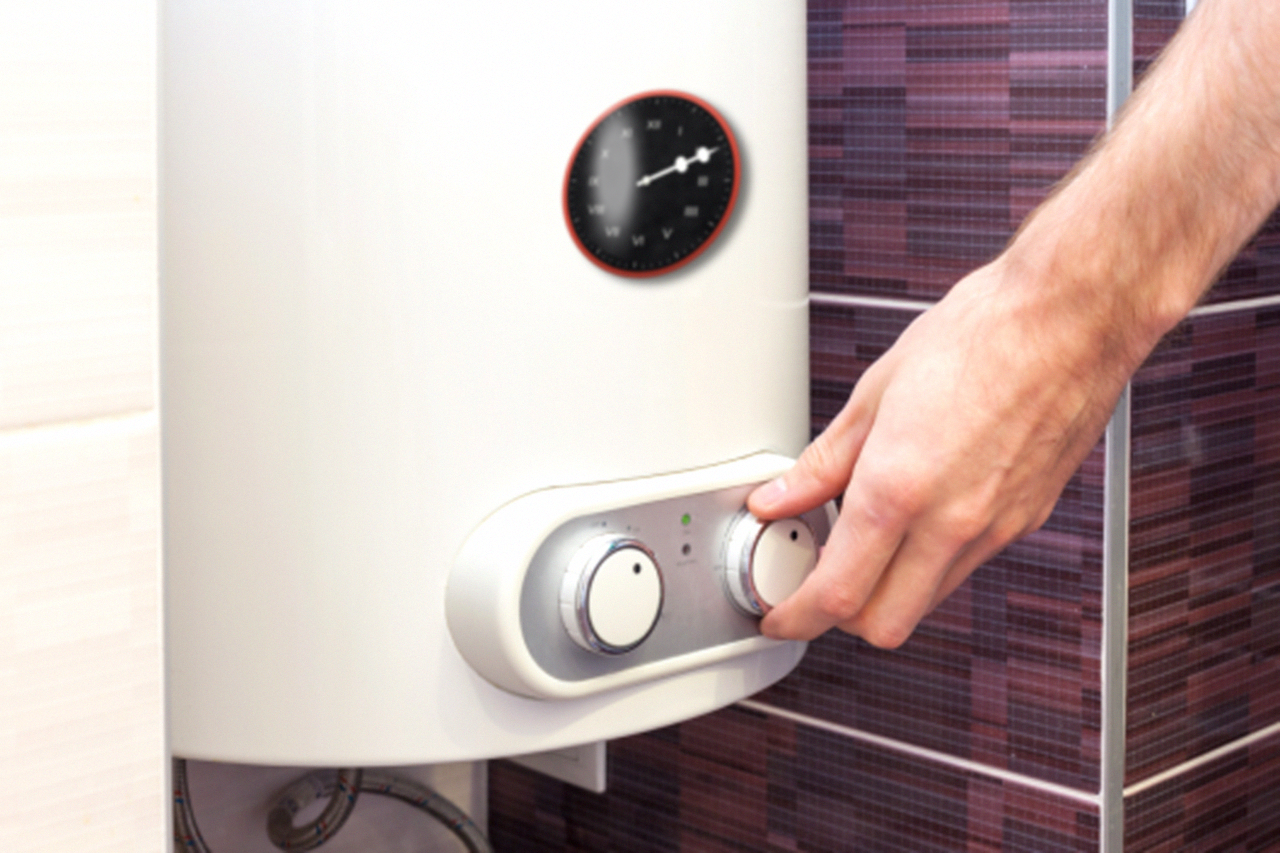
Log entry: {"hour": 2, "minute": 11}
